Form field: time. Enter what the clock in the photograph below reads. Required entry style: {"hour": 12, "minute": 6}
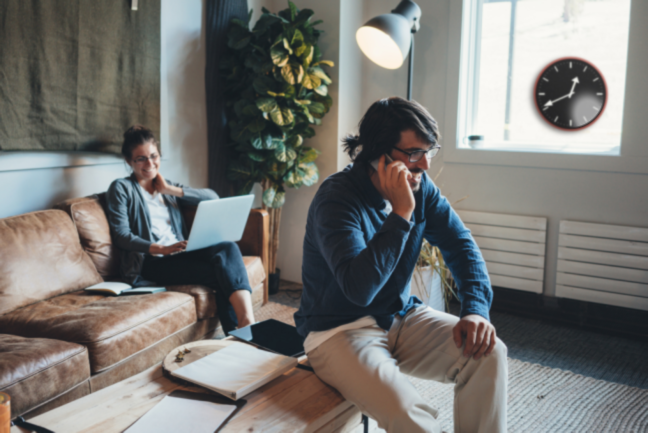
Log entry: {"hour": 12, "minute": 41}
